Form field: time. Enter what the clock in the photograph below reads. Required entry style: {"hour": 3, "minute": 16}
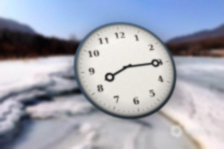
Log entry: {"hour": 8, "minute": 15}
